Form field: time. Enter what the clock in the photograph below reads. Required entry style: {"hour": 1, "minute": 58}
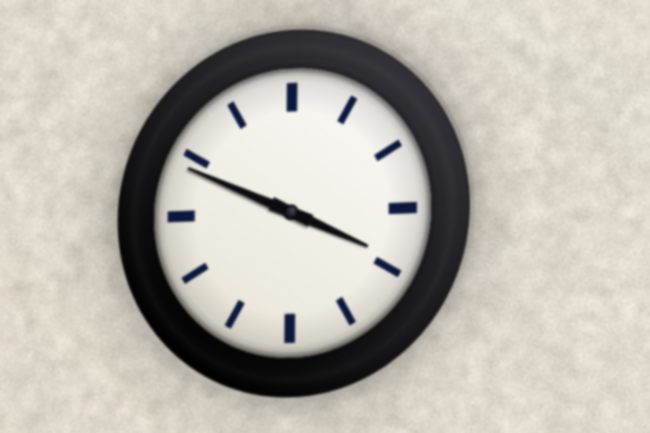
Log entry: {"hour": 3, "minute": 49}
